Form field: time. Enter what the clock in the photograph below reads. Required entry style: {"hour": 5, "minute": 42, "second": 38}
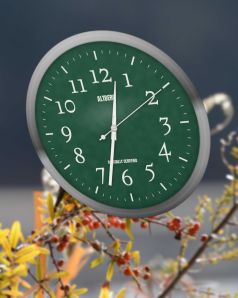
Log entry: {"hour": 12, "minute": 33, "second": 10}
